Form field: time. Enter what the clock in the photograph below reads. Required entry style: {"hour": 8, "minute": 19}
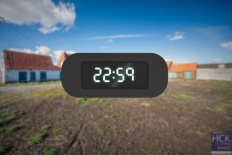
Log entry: {"hour": 22, "minute": 59}
